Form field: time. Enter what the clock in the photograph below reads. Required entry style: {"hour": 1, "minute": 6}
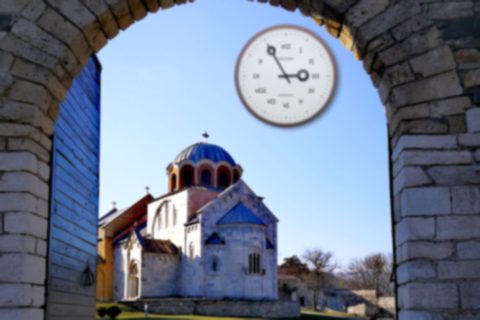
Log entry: {"hour": 2, "minute": 55}
